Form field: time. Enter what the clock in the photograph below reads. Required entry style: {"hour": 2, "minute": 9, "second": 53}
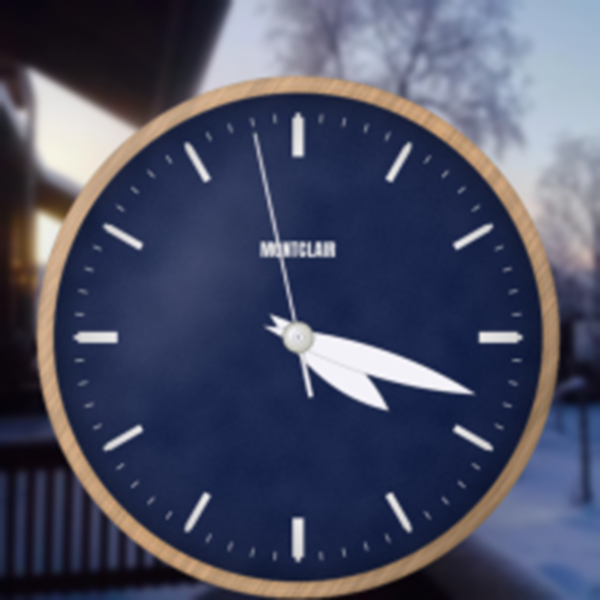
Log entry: {"hour": 4, "minute": 17, "second": 58}
